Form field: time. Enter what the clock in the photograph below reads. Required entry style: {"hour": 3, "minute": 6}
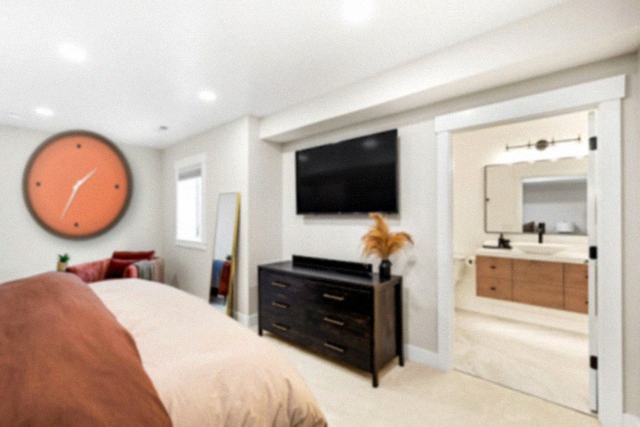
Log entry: {"hour": 1, "minute": 34}
